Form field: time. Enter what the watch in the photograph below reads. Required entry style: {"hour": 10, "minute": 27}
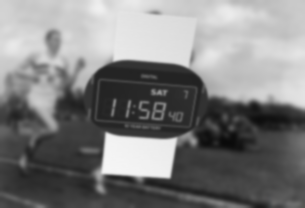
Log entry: {"hour": 11, "minute": 58}
